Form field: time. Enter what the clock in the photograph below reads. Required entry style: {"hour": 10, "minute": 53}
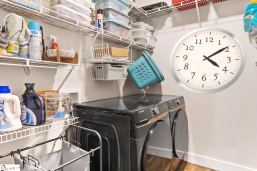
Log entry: {"hour": 4, "minute": 9}
